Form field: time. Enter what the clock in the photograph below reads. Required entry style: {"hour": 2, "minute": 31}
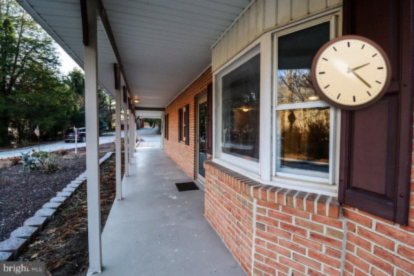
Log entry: {"hour": 2, "minute": 23}
